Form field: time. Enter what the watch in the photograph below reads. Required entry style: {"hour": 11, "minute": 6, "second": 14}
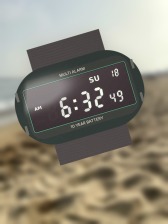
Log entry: {"hour": 6, "minute": 32, "second": 49}
